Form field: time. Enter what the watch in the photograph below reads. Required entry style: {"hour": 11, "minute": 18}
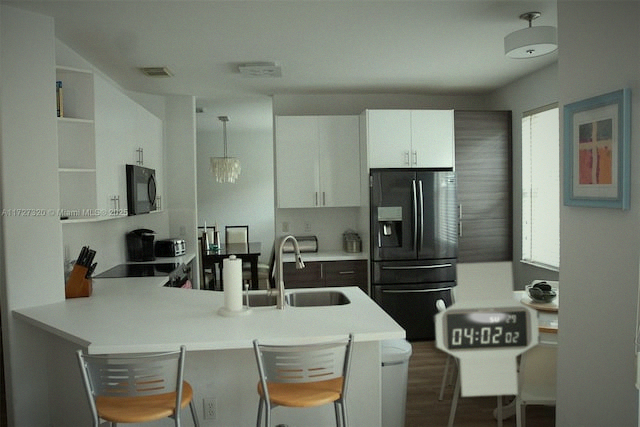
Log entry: {"hour": 4, "minute": 2}
